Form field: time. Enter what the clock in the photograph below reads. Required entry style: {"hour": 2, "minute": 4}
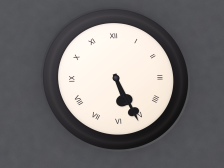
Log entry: {"hour": 5, "minute": 26}
